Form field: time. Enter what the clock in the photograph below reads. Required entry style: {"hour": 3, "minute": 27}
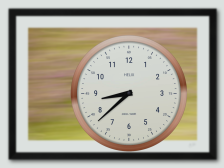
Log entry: {"hour": 8, "minute": 38}
